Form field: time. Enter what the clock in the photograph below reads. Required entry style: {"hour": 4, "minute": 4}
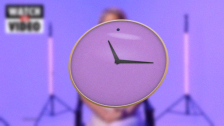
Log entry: {"hour": 11, "minute": 16}
